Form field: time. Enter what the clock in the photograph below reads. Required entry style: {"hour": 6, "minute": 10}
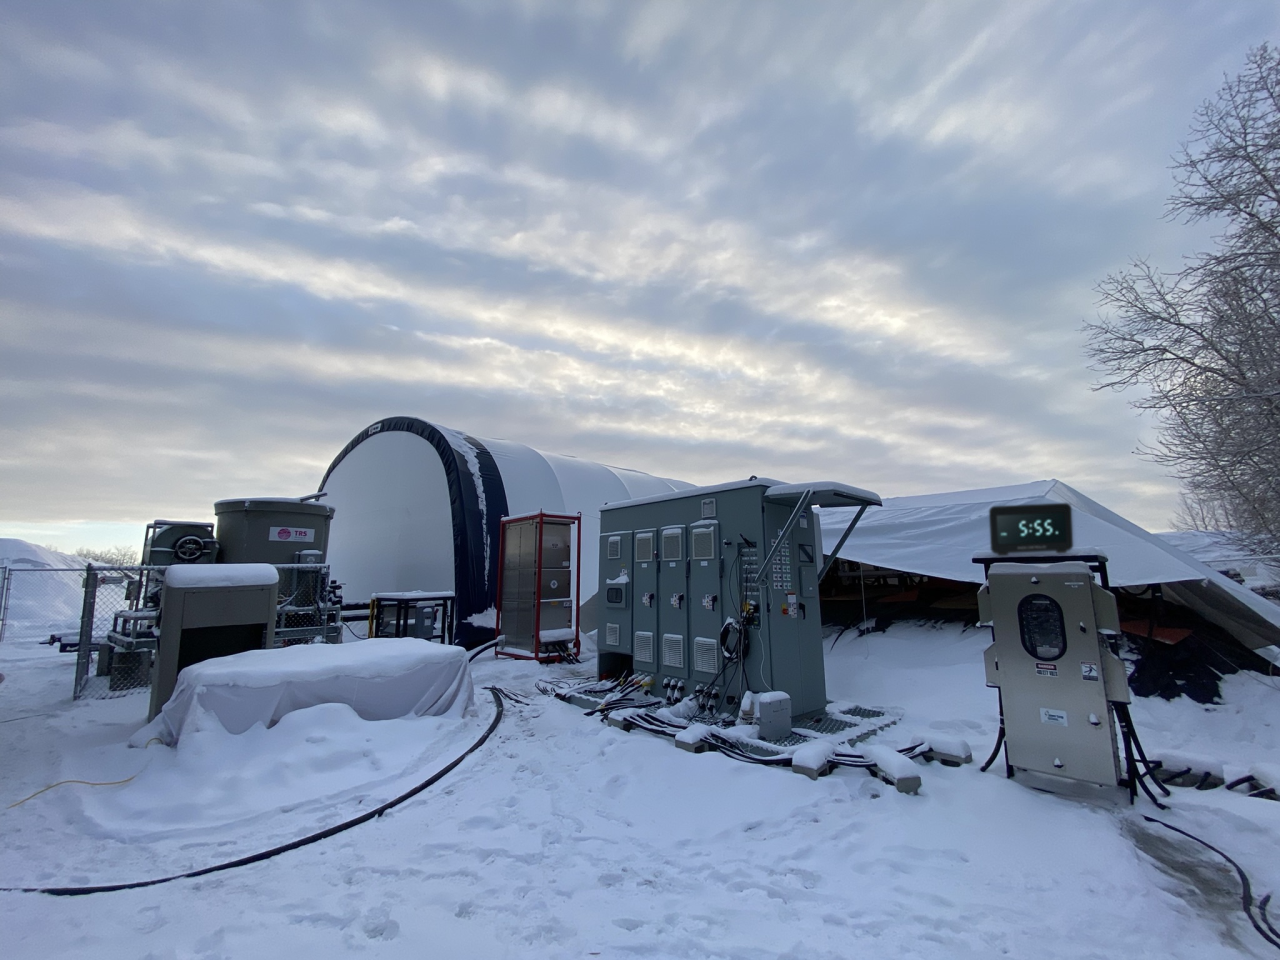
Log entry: {"hour": 5, "minute": 55}
